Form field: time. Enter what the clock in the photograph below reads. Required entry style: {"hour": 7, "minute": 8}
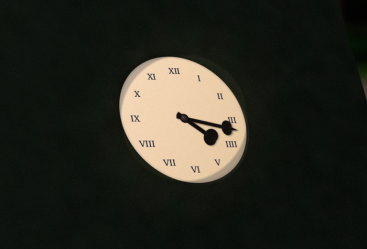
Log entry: {"hour": 4, "minute": 17}
